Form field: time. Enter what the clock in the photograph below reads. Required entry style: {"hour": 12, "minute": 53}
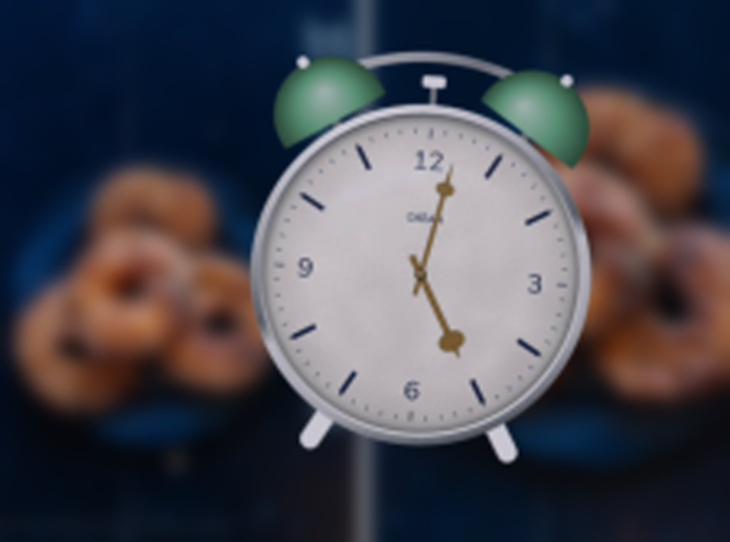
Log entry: {"hour": 5, "minute": 2}
